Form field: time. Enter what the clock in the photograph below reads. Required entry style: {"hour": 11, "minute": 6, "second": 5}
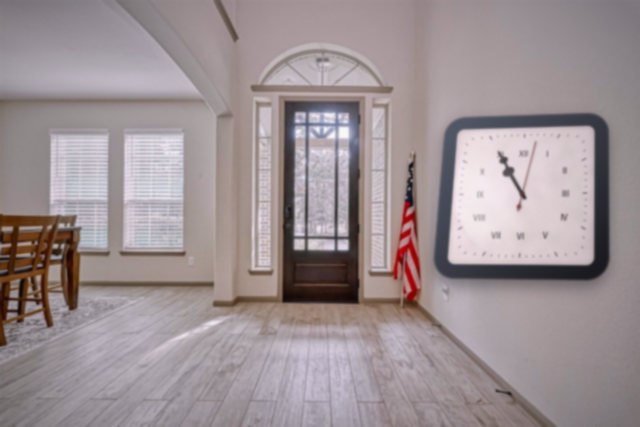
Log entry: {"hour": 10, "minute": 55, "second": 2}
